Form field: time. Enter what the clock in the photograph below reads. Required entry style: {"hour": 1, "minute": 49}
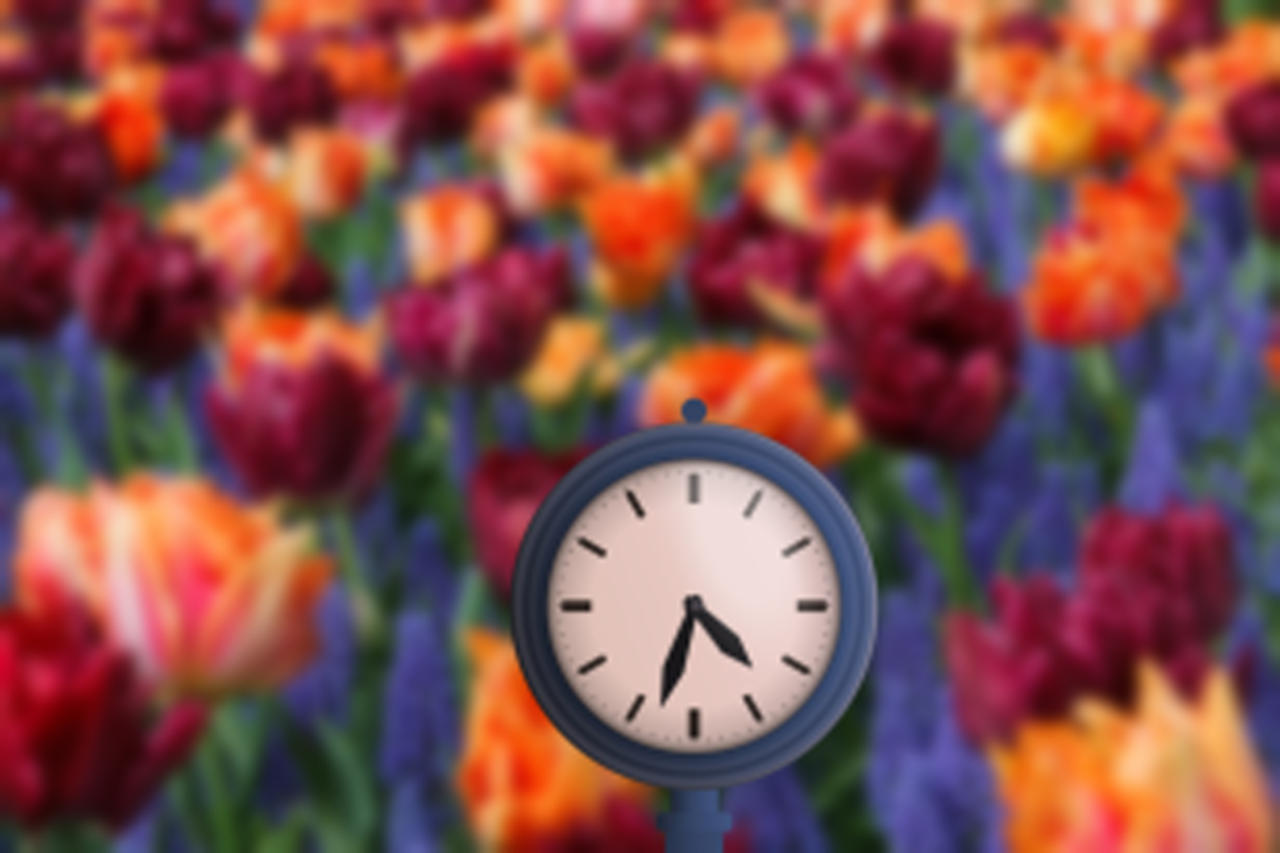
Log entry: {"hour": 4, "minute": 33}
